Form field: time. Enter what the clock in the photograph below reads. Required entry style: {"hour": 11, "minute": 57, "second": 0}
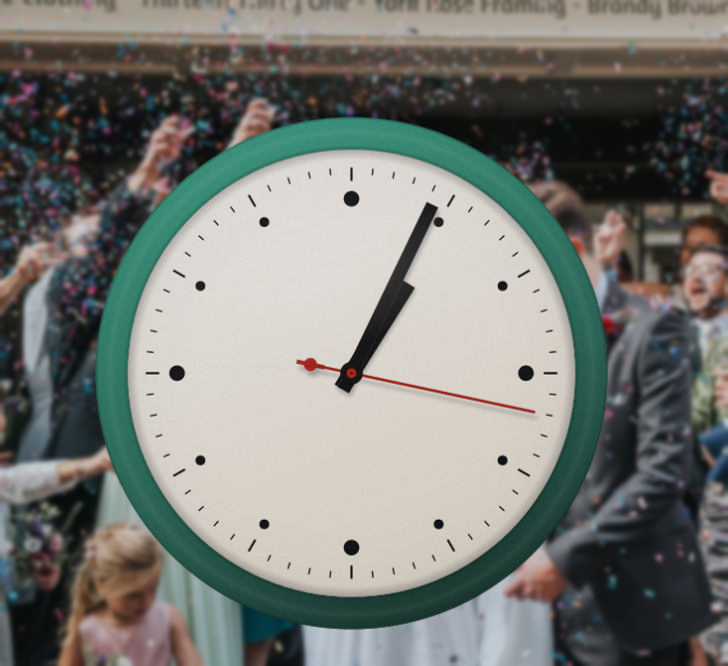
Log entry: {"hour": 1, "minute": 4, "second": 17}
